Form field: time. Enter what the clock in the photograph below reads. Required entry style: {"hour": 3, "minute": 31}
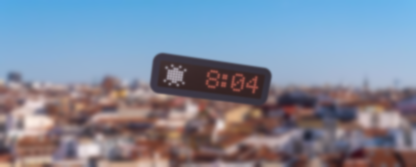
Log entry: {"hour": 8, "minute": 4}
